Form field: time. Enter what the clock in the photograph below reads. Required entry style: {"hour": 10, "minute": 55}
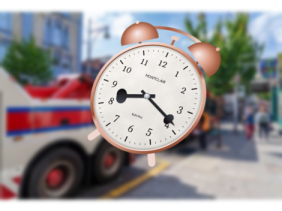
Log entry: {"hour": 8, "minute": 19}
